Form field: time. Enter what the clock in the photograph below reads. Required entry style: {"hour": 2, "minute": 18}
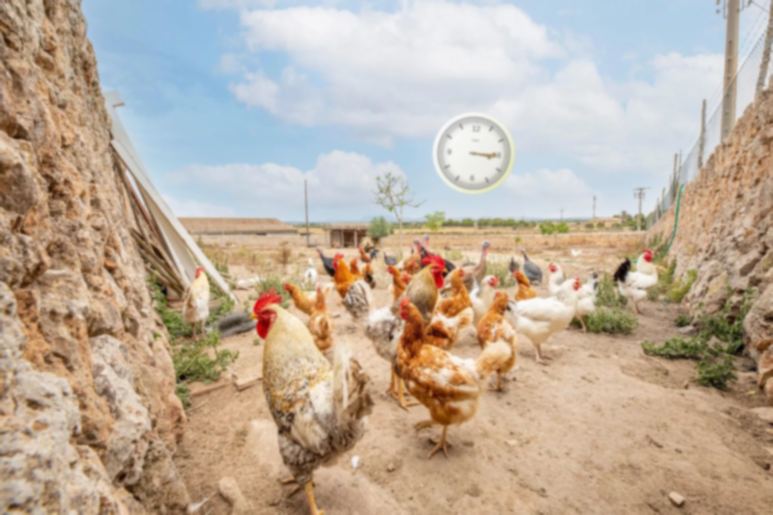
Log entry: {"hour": 3, "minute": 15}
